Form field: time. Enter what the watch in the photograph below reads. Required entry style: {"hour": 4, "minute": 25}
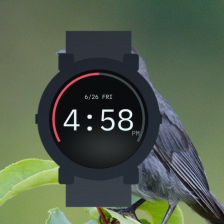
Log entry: {"hour": 4, "minute": 58}
